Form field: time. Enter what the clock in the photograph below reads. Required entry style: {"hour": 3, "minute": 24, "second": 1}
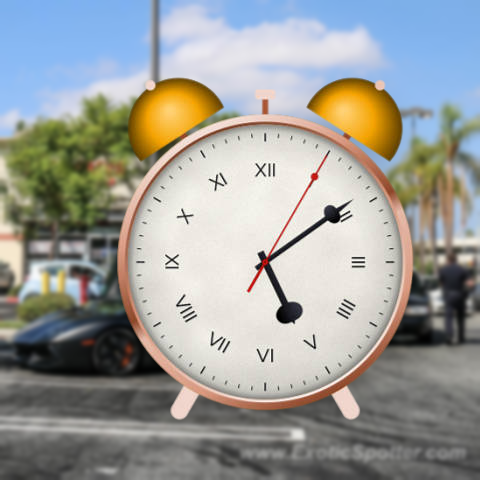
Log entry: {"hour": 5, "minute": 9, "second": 5}
